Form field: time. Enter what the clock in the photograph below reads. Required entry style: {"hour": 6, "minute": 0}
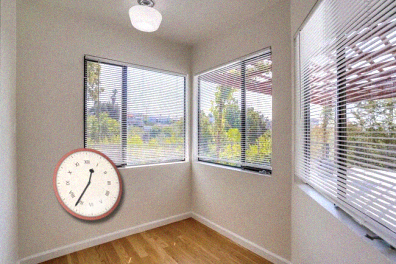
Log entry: {"hour": 12, "minute": 36}
